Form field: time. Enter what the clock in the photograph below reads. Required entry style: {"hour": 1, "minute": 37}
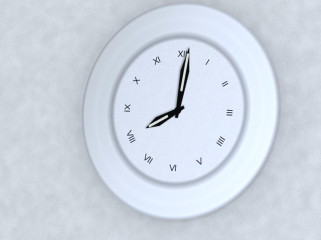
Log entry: {"hour": 8, "minute": 1}
